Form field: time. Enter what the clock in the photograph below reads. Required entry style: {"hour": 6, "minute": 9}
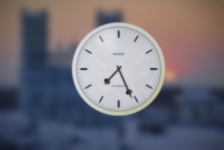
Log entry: {"hour": 7, "minute": 26}
